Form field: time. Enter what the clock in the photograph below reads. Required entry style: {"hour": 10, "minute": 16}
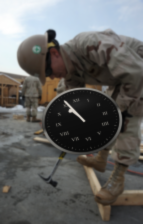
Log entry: {"hour": 10, "minute": 56}
